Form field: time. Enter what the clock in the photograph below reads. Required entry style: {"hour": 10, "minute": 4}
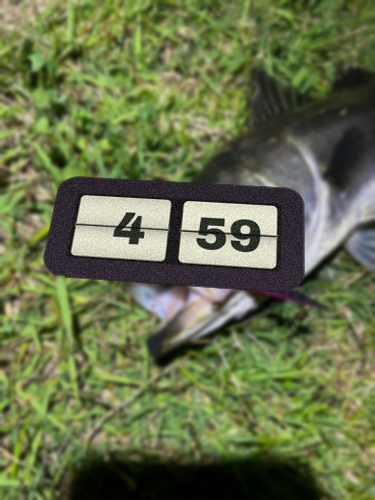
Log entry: {"hour": 4, "minute": 59}
